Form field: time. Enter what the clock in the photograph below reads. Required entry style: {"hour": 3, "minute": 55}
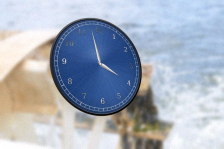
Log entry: {"hour": 3, "minute": 58}
